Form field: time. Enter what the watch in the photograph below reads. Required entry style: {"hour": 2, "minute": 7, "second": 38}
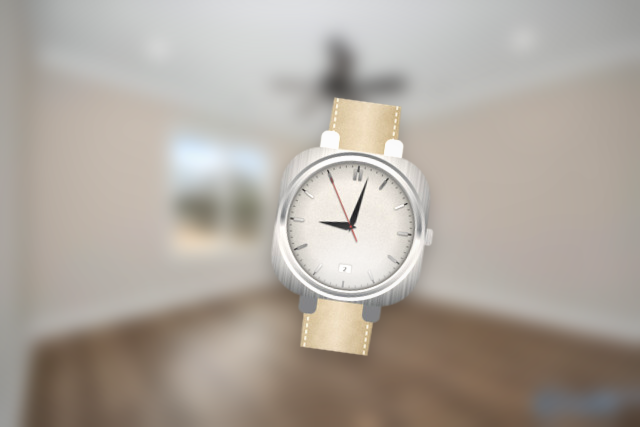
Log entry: {"hour": 9, "minute": 1, "second": 55}
